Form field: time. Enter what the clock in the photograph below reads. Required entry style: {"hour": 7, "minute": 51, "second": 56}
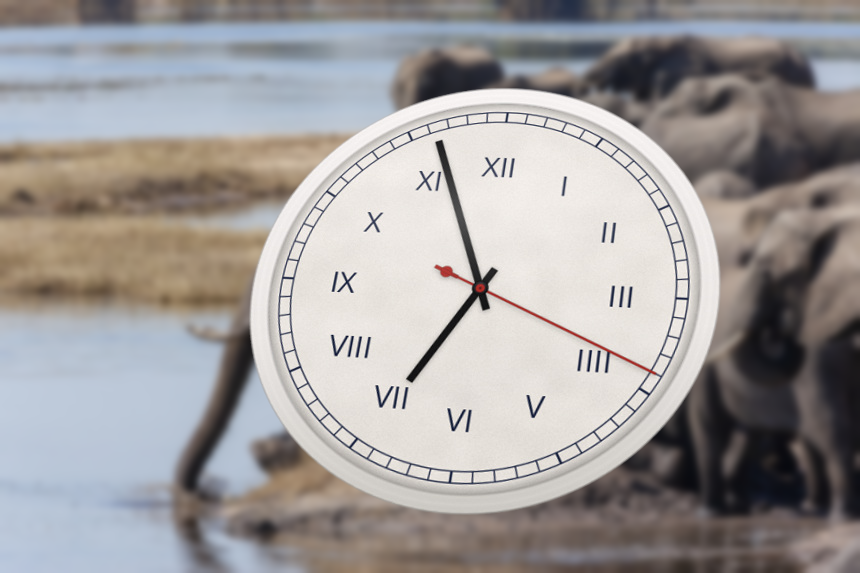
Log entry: {"hour": 6, "minute": 56, "second": 19}
